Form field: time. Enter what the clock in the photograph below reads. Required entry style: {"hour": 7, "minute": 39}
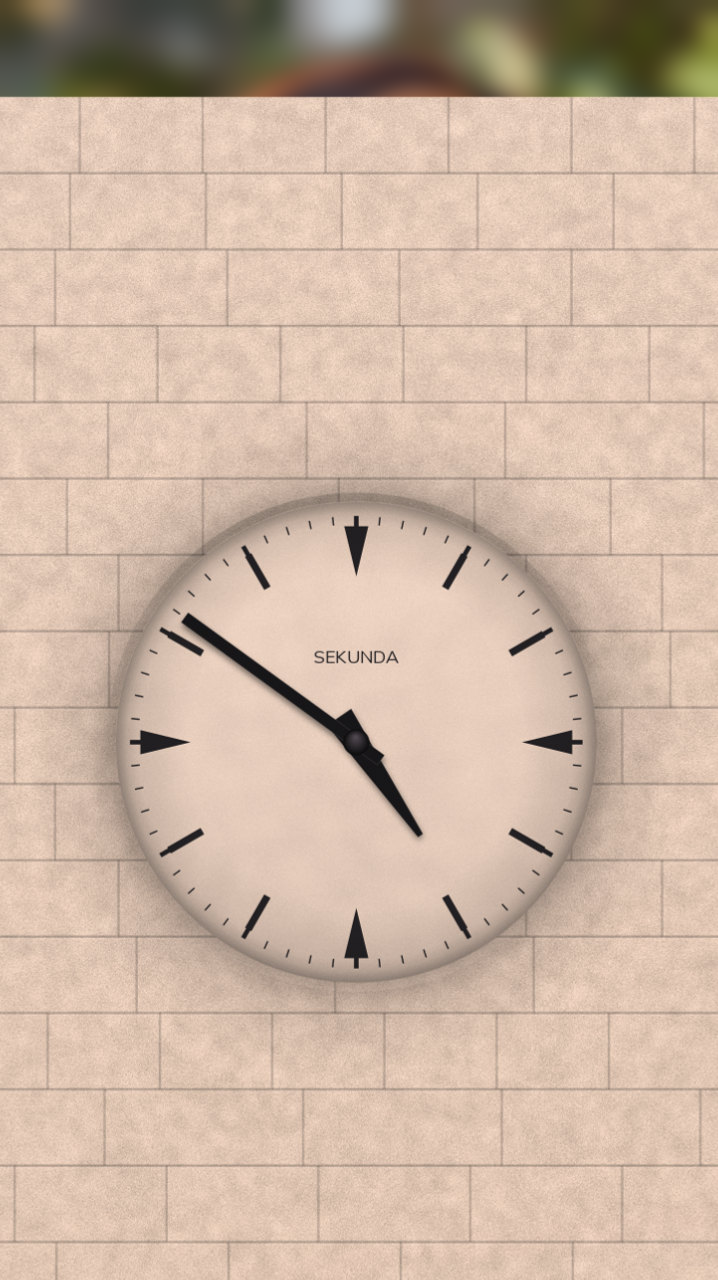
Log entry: {"hour": 4, "minute": 51}
